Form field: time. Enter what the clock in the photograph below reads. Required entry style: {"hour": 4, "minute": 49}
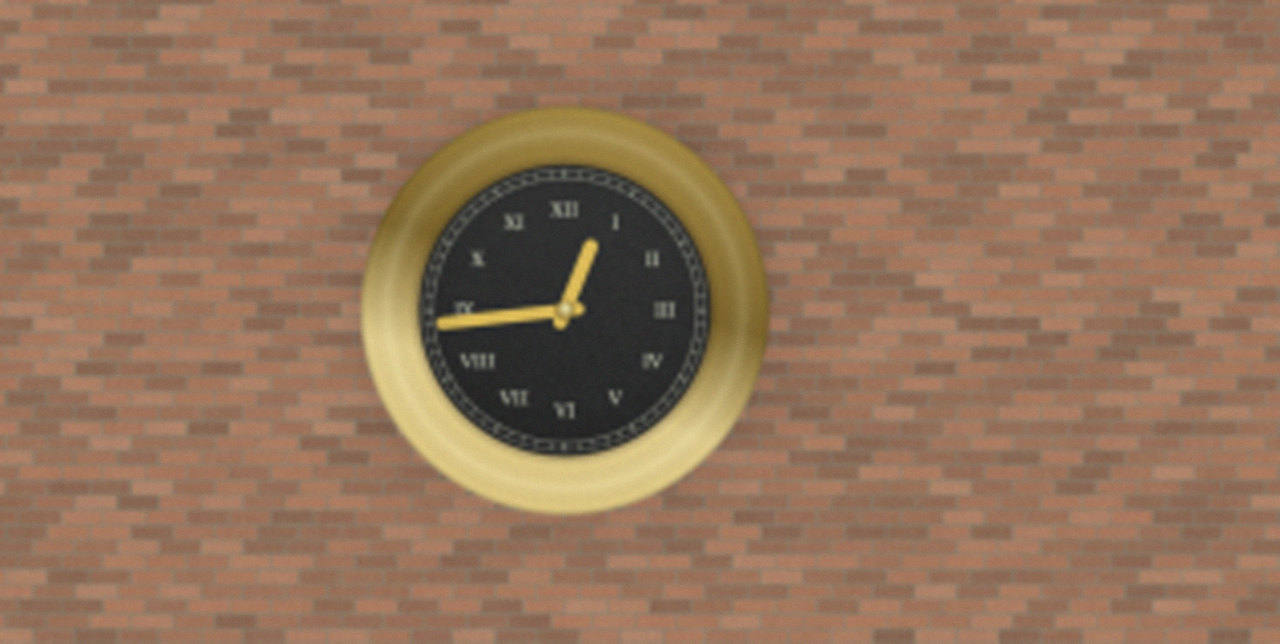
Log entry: {"hour": 12, "minute": 44}
